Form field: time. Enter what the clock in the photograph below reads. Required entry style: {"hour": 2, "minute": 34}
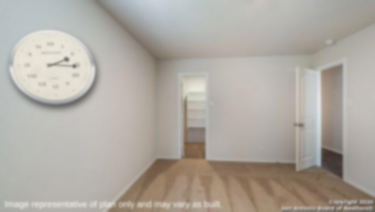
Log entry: {"hour": 2, "minute": 16}
